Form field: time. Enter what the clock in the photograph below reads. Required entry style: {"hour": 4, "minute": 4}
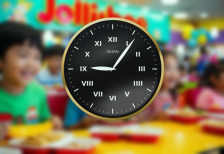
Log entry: {"hour": 9, "minute": 6}
